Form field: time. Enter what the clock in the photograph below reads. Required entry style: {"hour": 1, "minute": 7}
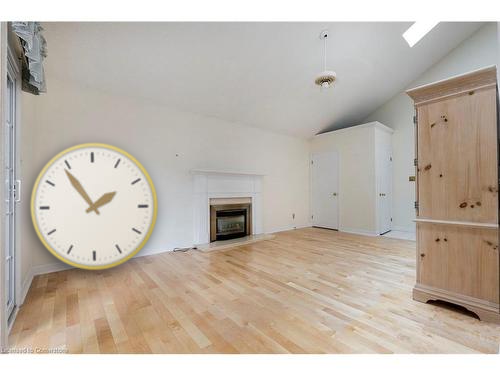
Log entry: {"hour": 1, "minute": 54}
